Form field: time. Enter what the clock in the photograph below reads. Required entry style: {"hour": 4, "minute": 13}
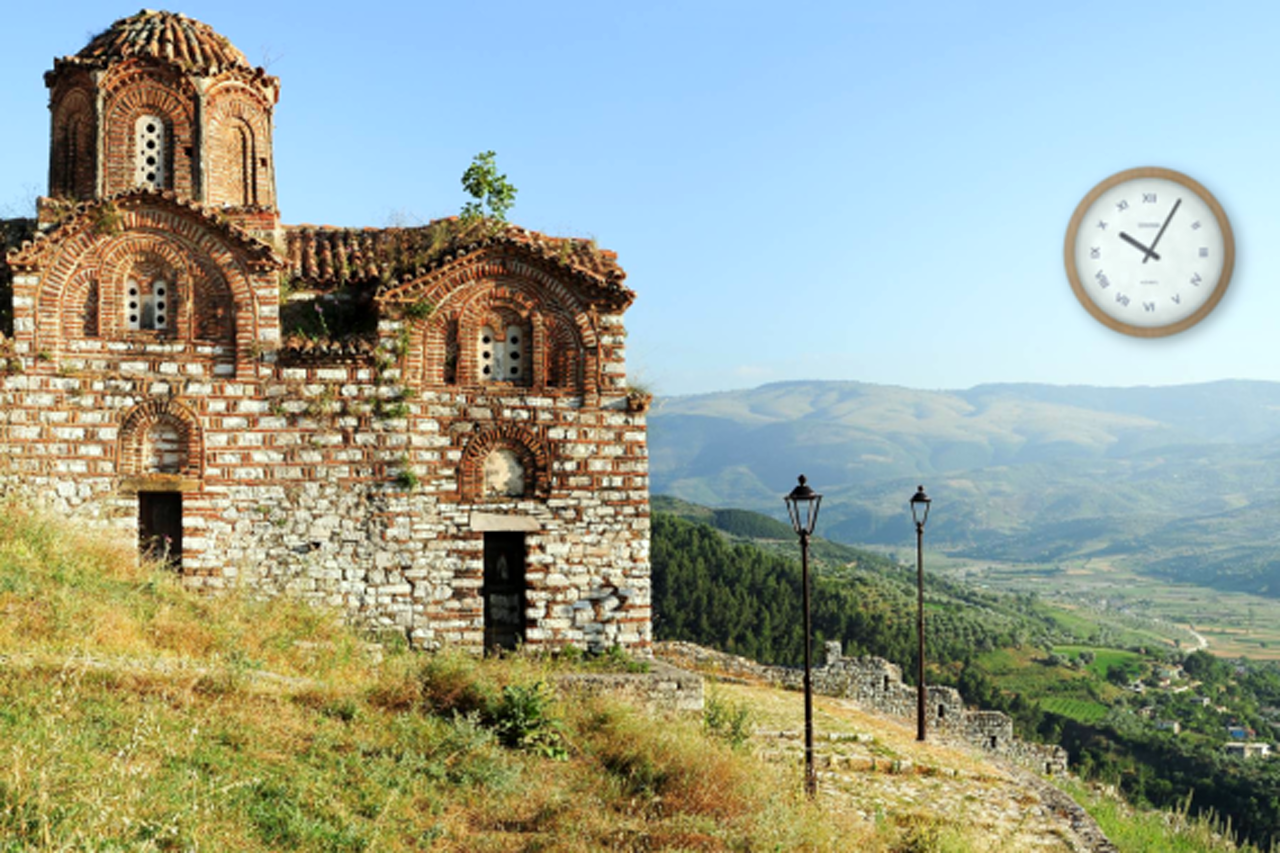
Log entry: {"hour": 10, "minute": 5}
